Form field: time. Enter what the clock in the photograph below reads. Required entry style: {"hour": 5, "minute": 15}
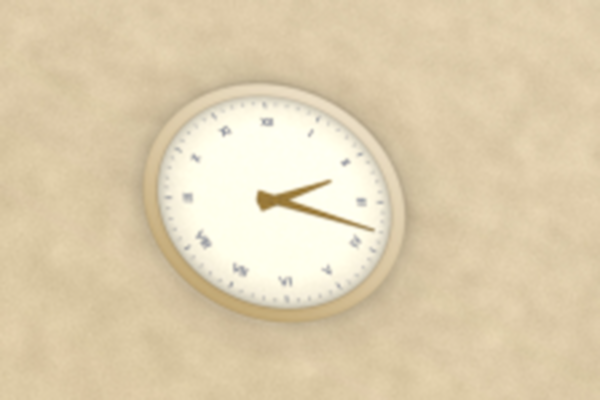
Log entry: {"hour": 2, "minute": 18}
